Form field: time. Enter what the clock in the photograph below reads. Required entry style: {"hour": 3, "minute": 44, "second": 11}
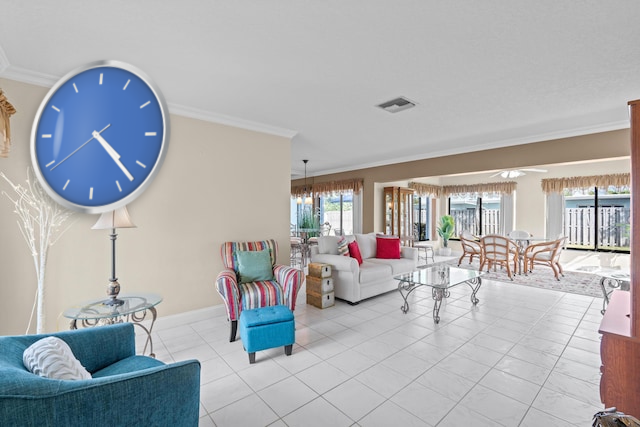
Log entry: {"hour": 4, "minute": 22, "second": 39}
